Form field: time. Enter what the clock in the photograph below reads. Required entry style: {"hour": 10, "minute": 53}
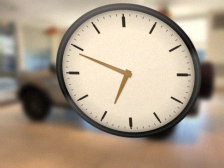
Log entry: {"hour": 6, "minute": 49}
